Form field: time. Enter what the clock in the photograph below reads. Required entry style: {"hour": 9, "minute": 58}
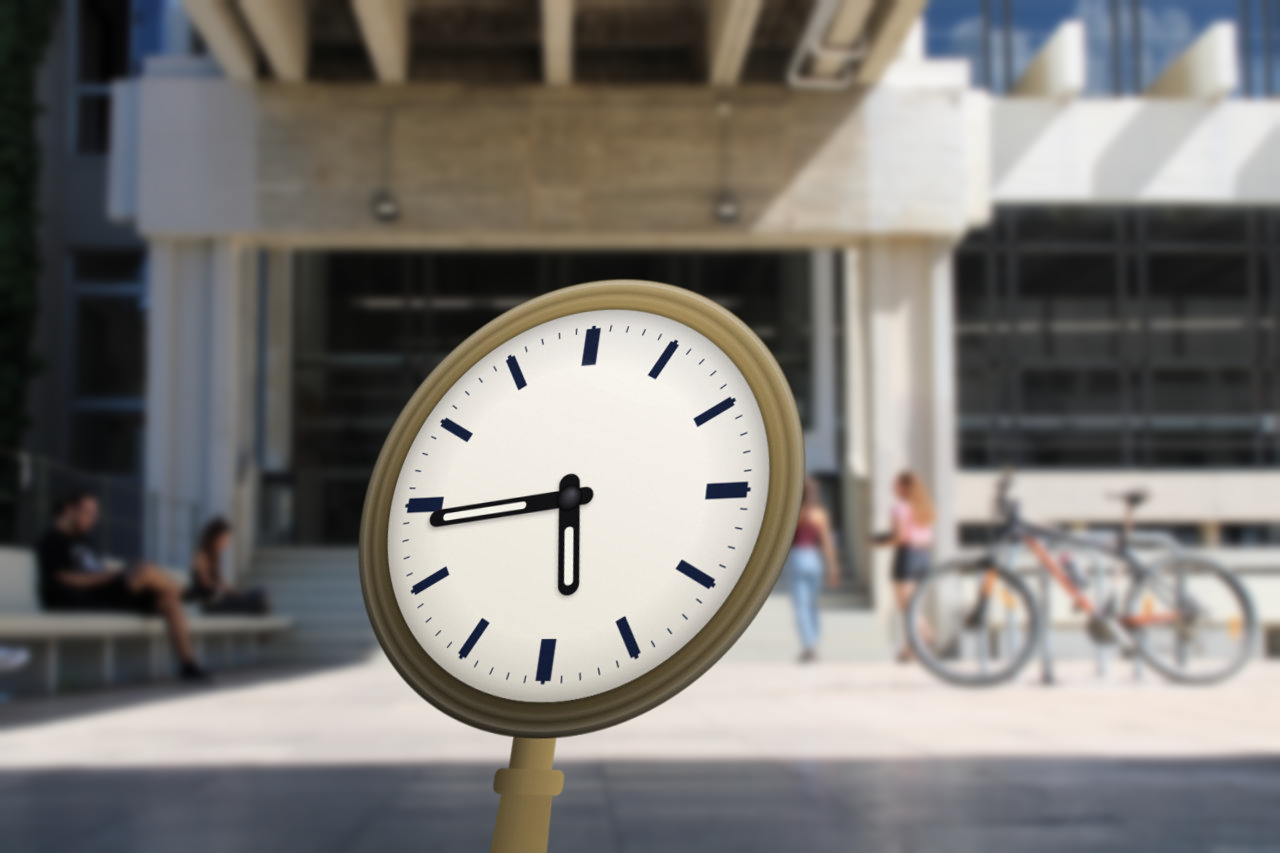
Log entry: {"hour": 5, "minute": 44}
